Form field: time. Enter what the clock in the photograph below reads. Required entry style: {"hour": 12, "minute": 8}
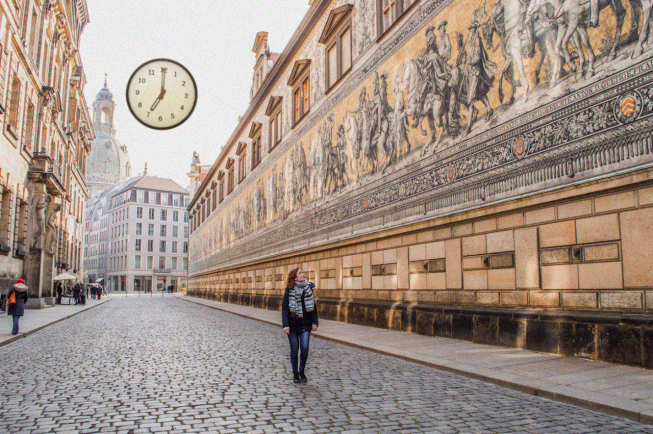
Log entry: {"hour": 7, "minute": 0}
